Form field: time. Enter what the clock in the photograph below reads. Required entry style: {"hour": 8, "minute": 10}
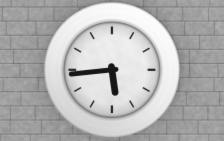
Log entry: {"hour": 5, "minute": 44}
